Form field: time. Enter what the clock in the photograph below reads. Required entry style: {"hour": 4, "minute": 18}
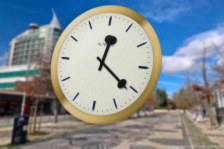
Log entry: {"hour": 12, "minute": 21}
